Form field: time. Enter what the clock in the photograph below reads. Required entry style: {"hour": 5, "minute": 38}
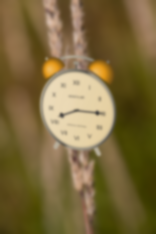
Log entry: {"hour": 8, "minute": 15}
